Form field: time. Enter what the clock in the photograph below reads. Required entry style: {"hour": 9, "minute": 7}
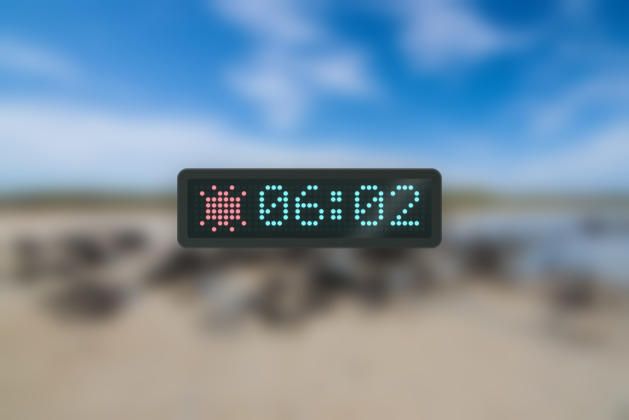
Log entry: {"hour": 6, "minute": 2}
